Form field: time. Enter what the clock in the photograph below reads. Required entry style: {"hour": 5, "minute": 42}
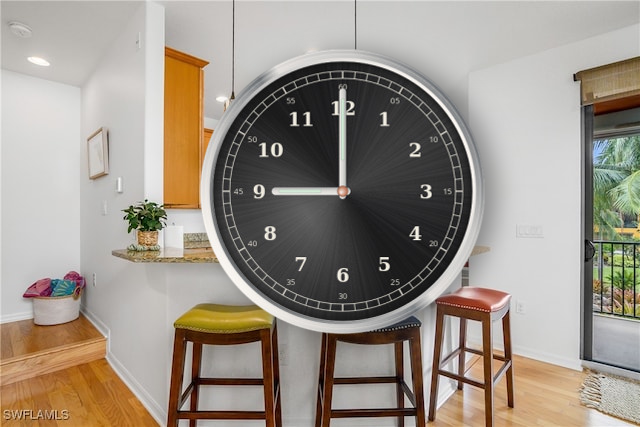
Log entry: {"hour": 9, "minute": 0}
